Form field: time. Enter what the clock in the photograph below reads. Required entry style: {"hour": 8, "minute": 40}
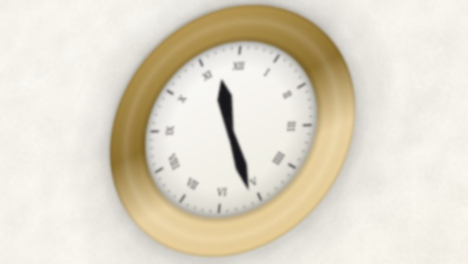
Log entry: {"hour": 11, "minute": 26}
